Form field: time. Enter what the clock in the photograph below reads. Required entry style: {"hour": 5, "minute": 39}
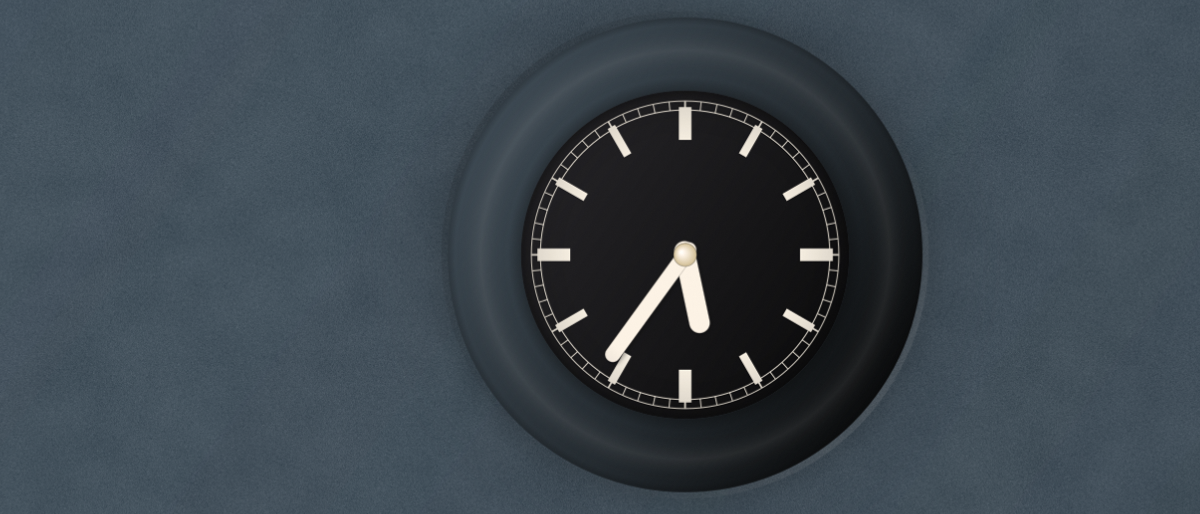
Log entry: {"hour": 5, "minute": 36}
